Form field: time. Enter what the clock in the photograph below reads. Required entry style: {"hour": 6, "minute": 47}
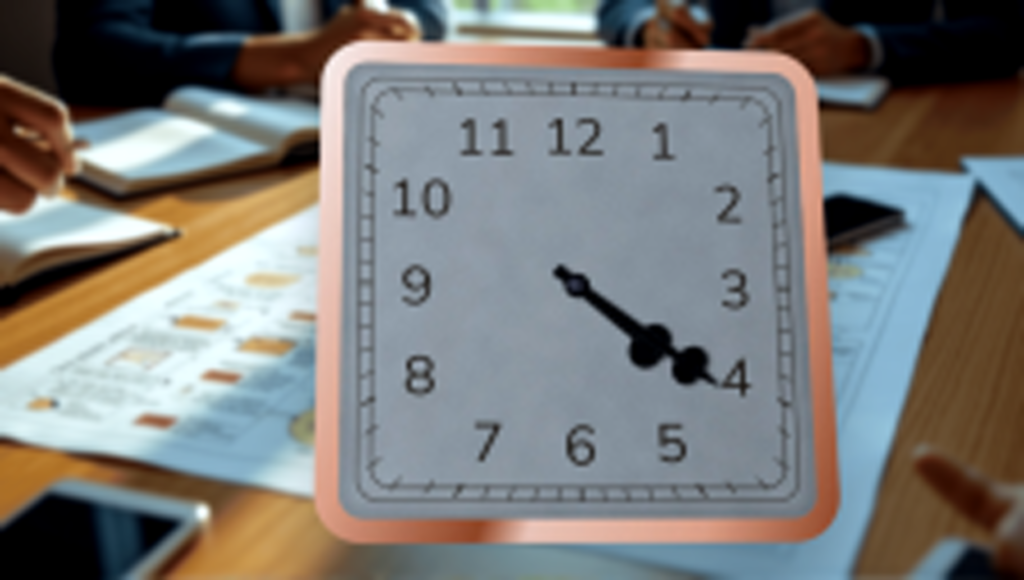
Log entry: {"hour": 4, "minute": 21}
